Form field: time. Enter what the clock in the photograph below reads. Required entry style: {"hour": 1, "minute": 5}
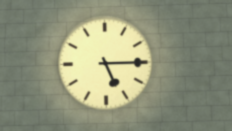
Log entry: {"hour": 5, "minute": 15}
